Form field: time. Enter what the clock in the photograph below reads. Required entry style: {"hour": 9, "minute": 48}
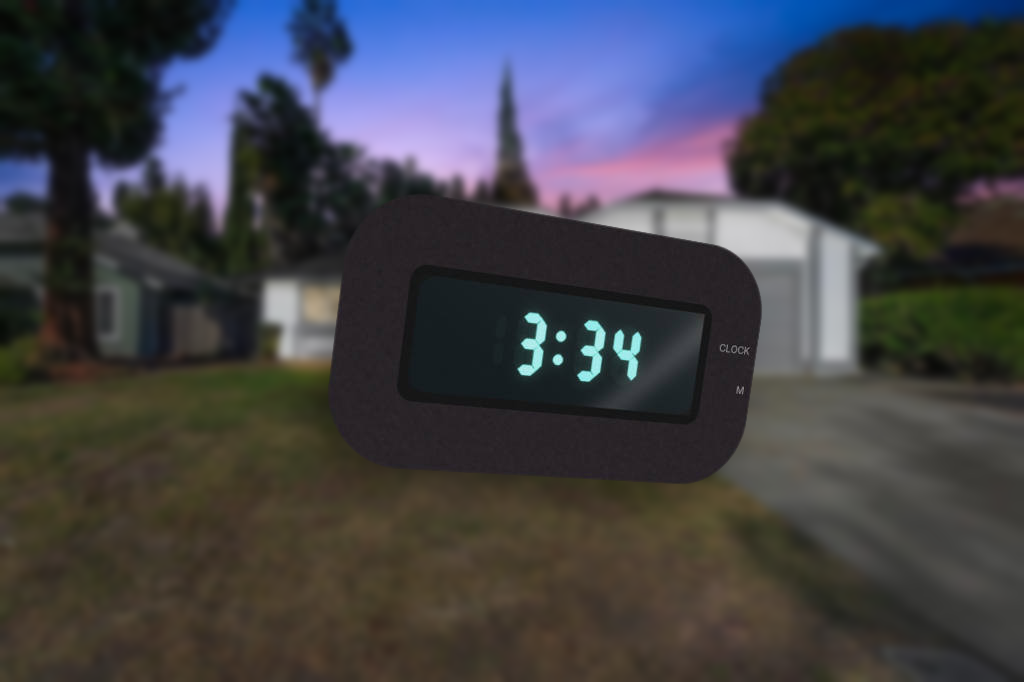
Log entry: {"hour": 3, "minute": 34}
